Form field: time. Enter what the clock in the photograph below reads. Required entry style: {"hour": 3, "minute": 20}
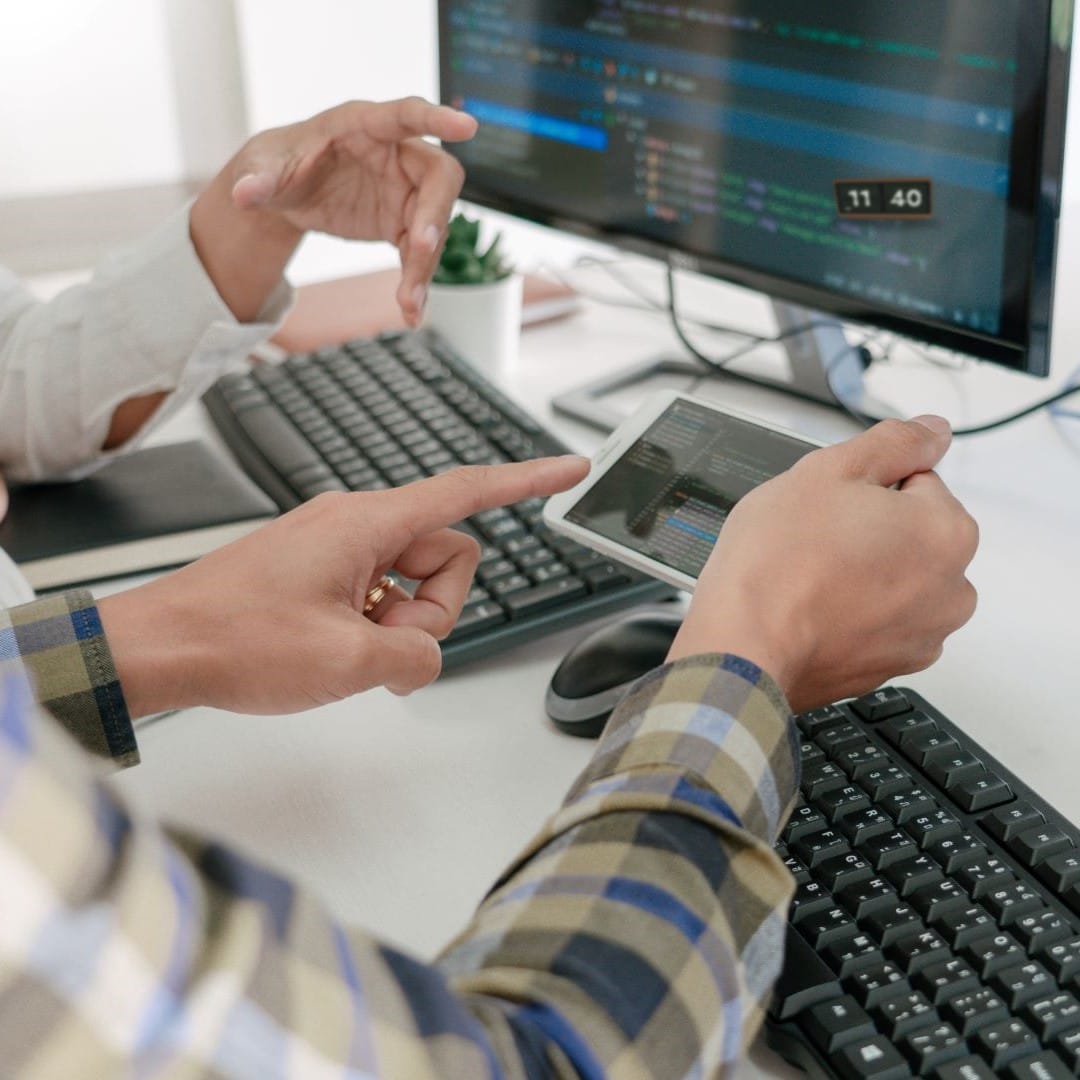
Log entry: {"hour": 11, "minute": 40}
